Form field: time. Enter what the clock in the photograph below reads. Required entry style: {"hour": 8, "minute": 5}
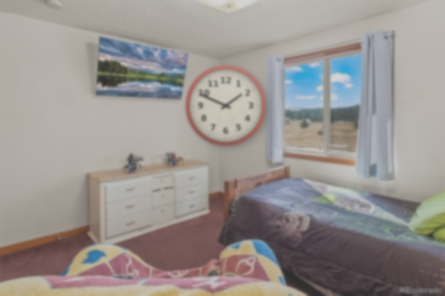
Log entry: {"hour": 1, "minute": 49}
